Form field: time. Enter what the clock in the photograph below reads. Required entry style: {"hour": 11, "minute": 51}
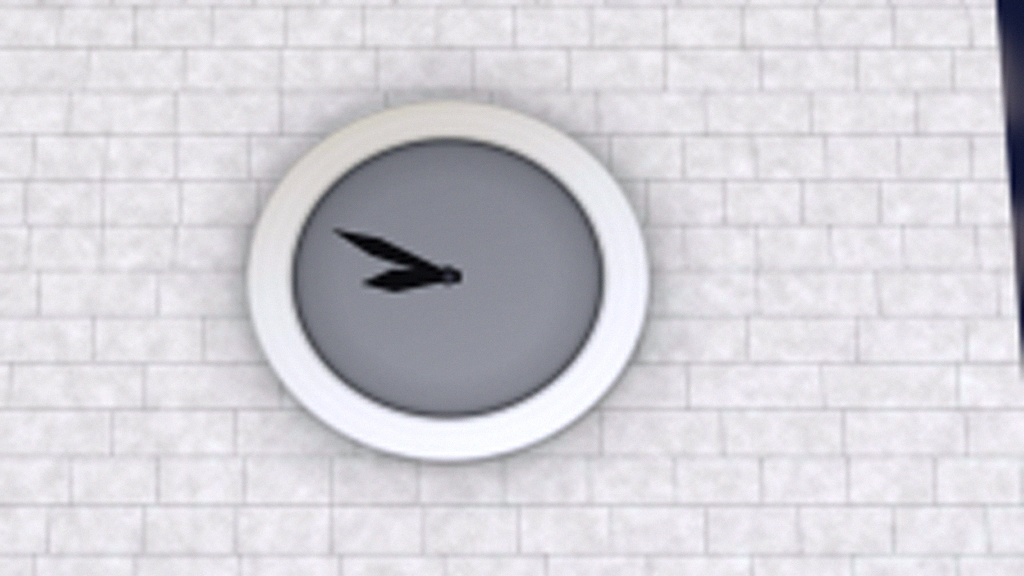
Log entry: {"hour": 8, "minute": 49}
